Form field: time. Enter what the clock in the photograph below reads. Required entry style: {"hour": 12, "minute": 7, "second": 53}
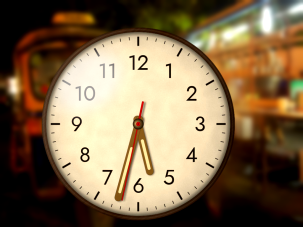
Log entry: {"hour": 5, "minute": 32, "second": 32}
